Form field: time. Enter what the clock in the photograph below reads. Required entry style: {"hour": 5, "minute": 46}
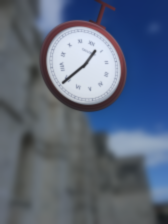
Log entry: {"hour": 12, "minute": 35}
